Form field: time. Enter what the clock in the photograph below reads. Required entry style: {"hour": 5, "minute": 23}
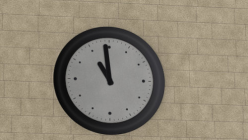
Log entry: {"hour": 10, "minute": 59}
